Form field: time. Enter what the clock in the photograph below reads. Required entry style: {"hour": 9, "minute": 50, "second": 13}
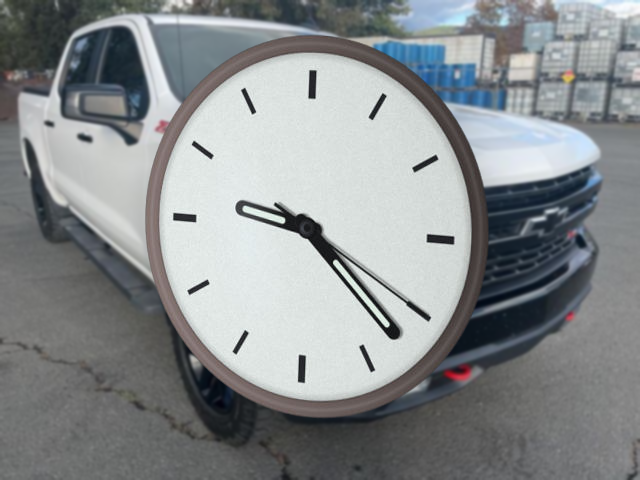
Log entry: {"hour": 9, "minute": 22, "second": 20}
